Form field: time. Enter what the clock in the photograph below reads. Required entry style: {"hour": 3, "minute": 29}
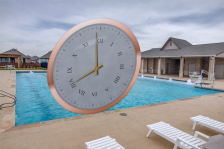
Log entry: {"hour": 7, "minute": 59}
